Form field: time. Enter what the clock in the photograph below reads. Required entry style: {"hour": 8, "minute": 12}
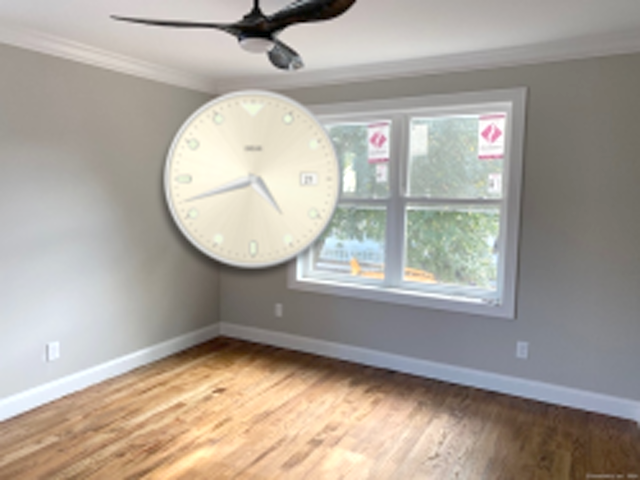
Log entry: {"hour": 4, "minute": 42}
